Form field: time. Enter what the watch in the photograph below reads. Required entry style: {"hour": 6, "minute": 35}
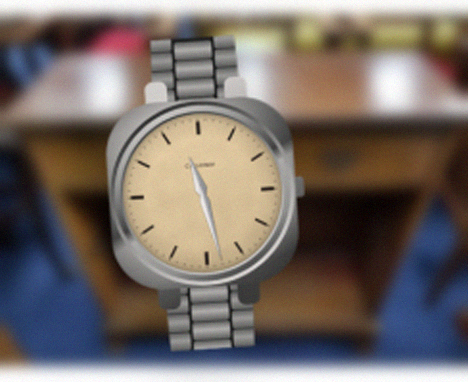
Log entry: {"hour": 11, "minute": 28}
